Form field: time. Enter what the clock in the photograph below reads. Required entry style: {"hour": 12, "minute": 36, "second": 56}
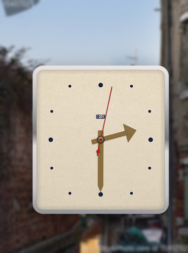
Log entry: {"hour": 2, "minute": 30, "second": 2}
